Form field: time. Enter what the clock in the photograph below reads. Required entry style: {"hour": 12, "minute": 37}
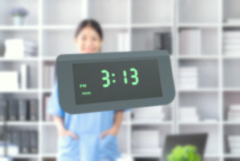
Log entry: {"hour": 3, "minute": 13}
